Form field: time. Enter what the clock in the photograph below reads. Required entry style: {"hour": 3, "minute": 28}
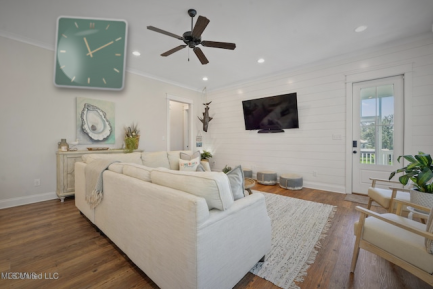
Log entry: {"hour": 11, "minute": 10}
